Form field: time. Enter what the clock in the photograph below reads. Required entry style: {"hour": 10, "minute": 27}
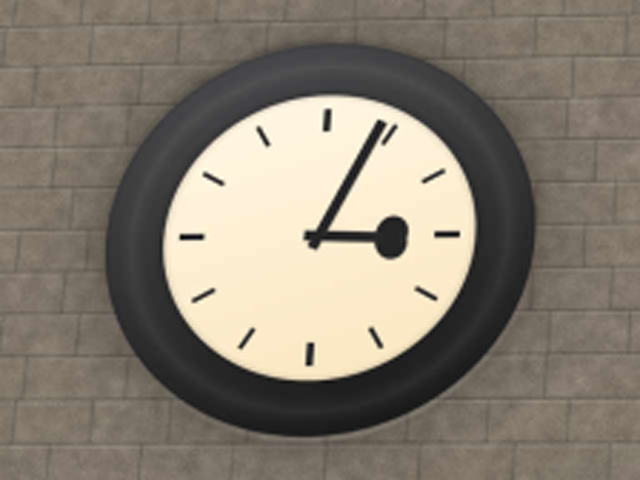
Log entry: {"hour": 3, "minute": 4}
